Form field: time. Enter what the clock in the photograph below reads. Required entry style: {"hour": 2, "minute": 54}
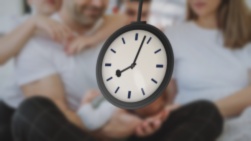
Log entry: {"hour": 8, "minute": 3}
